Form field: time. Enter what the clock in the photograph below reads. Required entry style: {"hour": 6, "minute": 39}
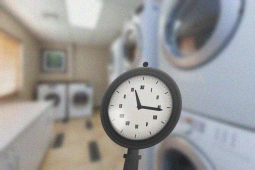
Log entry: {"hour": 11, "minute": 16}
